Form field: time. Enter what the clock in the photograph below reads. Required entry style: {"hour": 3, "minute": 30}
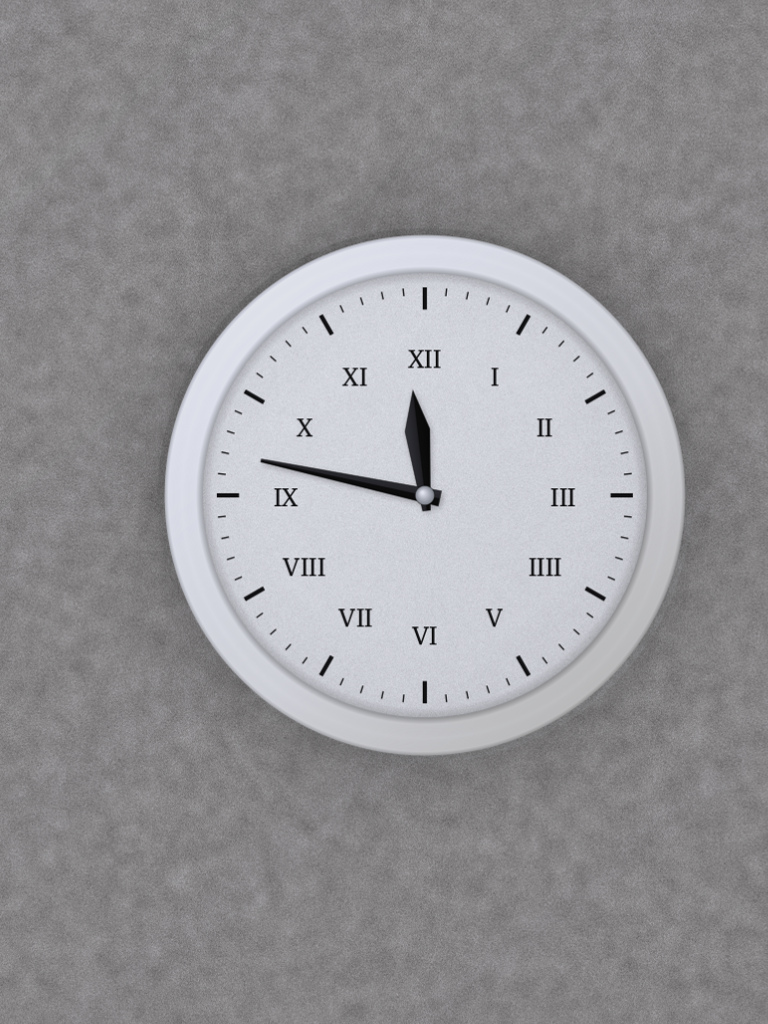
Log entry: {"hour": 11, "minute": 47}
